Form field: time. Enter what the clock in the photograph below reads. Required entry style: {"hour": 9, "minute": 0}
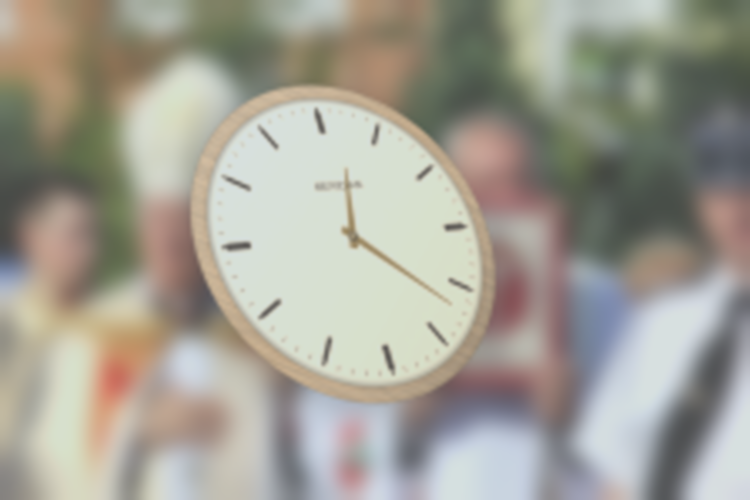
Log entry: {"hour": 12, "minute": 22}
